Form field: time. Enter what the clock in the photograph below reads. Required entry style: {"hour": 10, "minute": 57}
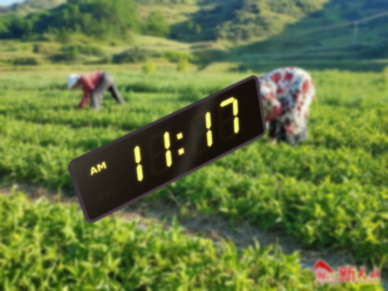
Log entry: {"hour": 11, "minute": 17}
